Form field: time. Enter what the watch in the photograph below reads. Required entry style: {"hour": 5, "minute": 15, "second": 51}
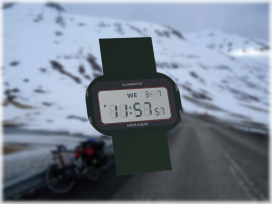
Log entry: {"hour": 11, "minute": 57, "second": 57}
